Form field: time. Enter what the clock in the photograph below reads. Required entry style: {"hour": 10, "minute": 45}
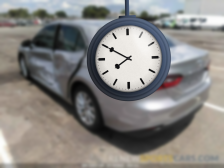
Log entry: {"hour": 7, "minute": 50}
